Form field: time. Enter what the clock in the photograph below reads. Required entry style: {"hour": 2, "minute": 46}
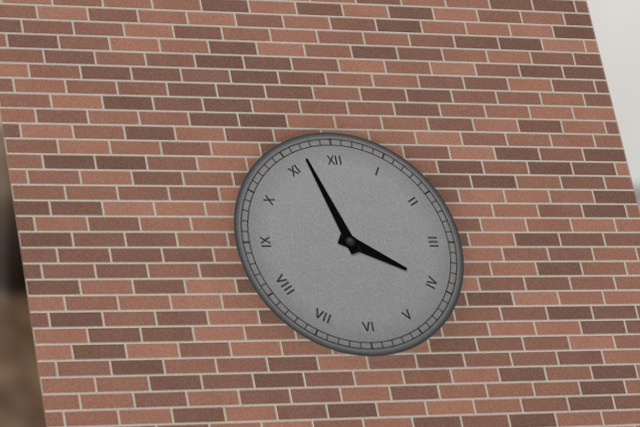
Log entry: {"hour": 3, "minute": 57}
